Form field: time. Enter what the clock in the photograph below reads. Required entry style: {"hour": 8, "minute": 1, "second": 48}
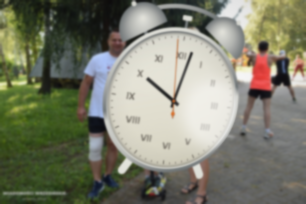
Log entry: {"hour": 10, "minute": 1, "second": 59}
